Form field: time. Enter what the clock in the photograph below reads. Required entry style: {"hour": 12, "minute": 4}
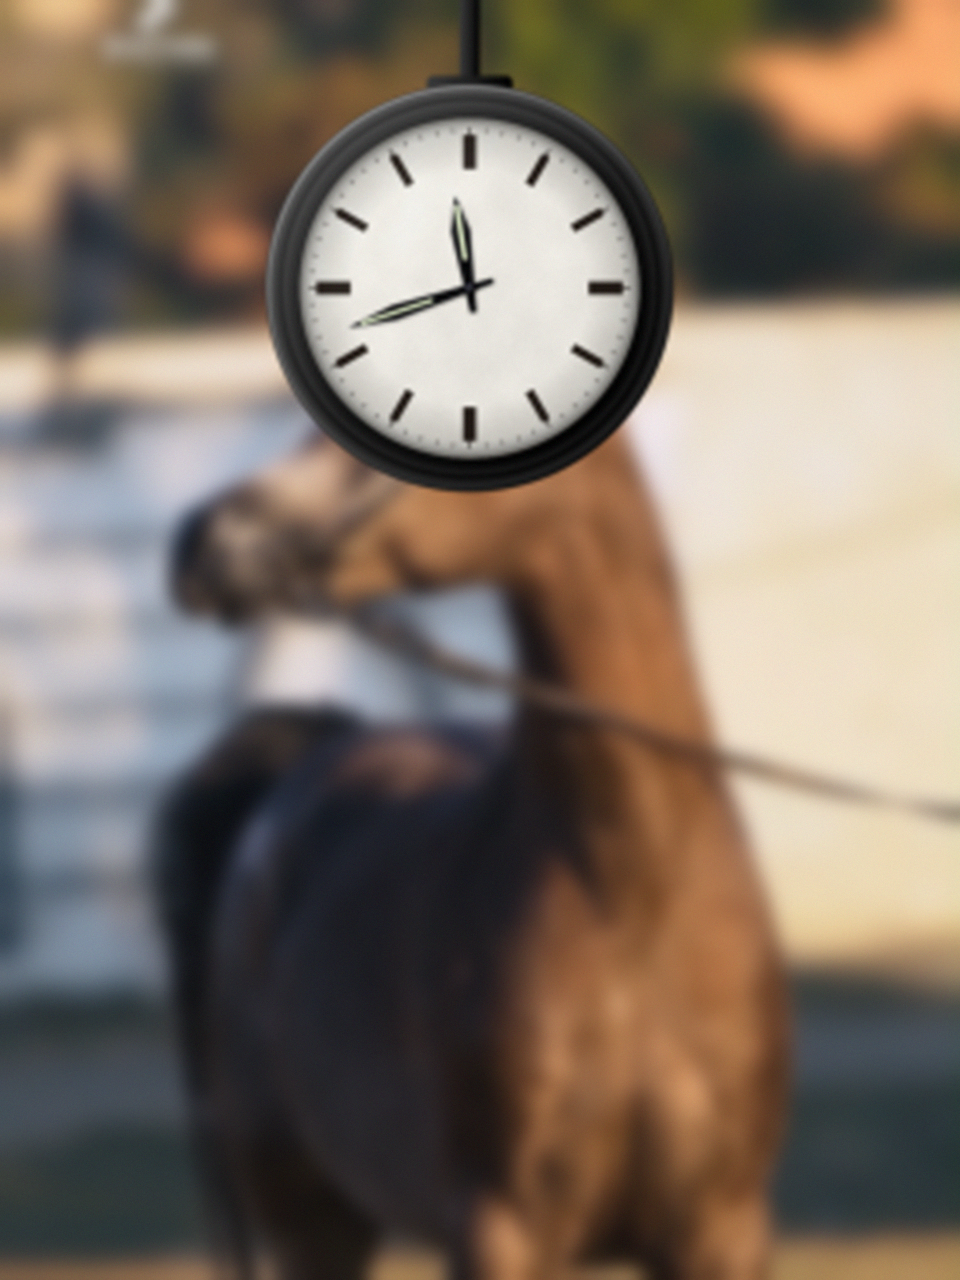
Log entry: {"hour": 11, "minute": 42}
